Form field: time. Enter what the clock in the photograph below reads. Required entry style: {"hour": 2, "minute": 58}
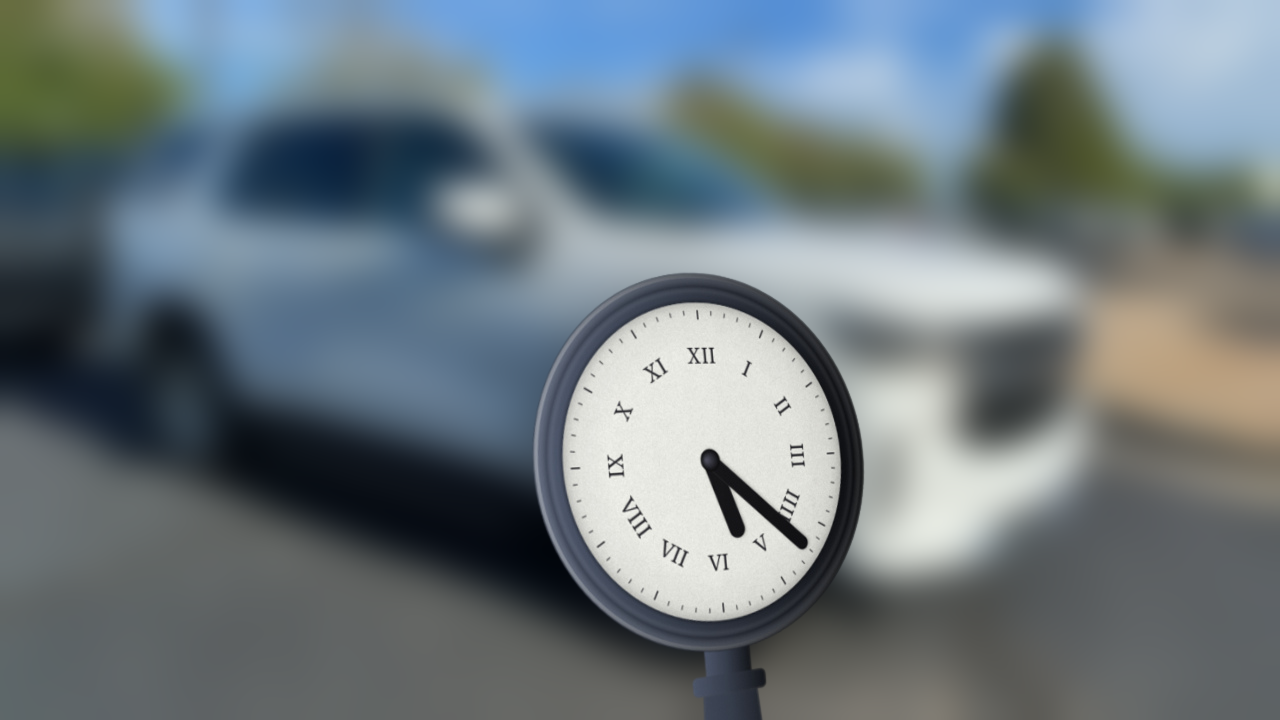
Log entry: {"hour": 5, "minute": 22}
